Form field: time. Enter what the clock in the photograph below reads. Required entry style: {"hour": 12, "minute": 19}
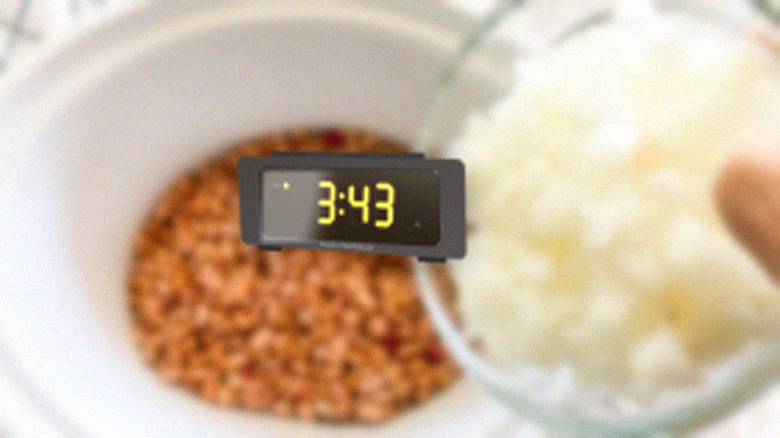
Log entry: {"hour": 3, "minute": 43}
